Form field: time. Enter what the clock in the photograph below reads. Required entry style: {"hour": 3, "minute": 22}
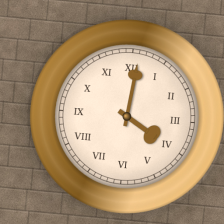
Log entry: {"hour": 4, "minute": 1}
